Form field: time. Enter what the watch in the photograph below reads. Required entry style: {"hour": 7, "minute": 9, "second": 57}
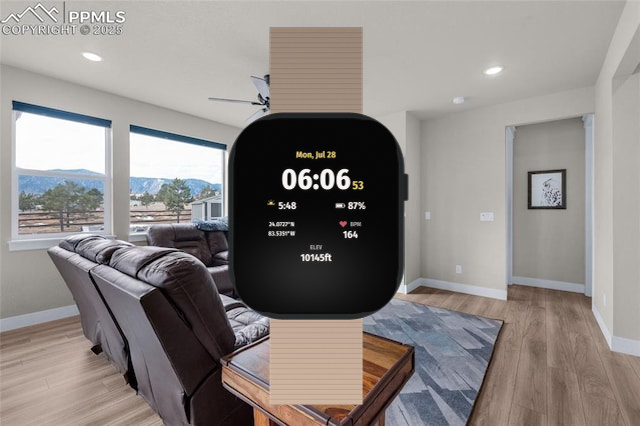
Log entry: {"hour": 6, "minute": 6, "second": 53}
